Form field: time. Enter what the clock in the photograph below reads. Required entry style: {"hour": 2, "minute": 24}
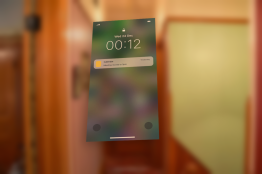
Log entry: {"hour": 0, "minute": 12}
